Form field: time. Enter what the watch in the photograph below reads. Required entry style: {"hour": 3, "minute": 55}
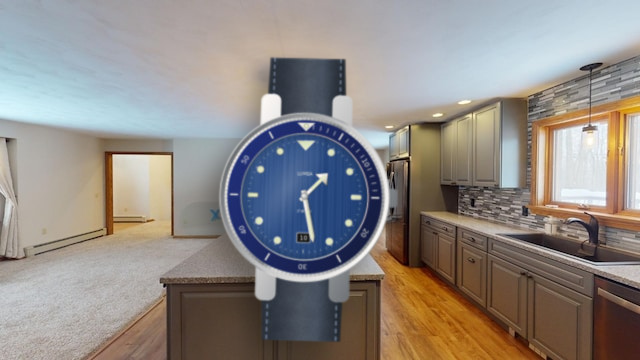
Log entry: {"hour": 1, "minute": 28}
